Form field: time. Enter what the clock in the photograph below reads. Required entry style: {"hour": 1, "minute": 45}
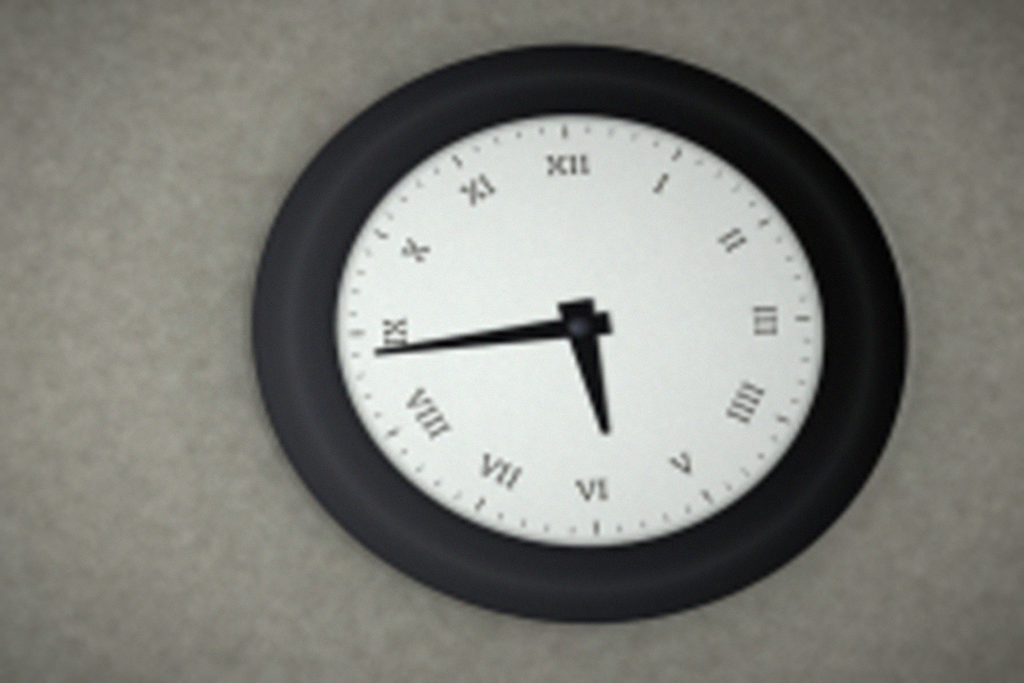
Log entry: {"hour": 5, "minute": 44}
